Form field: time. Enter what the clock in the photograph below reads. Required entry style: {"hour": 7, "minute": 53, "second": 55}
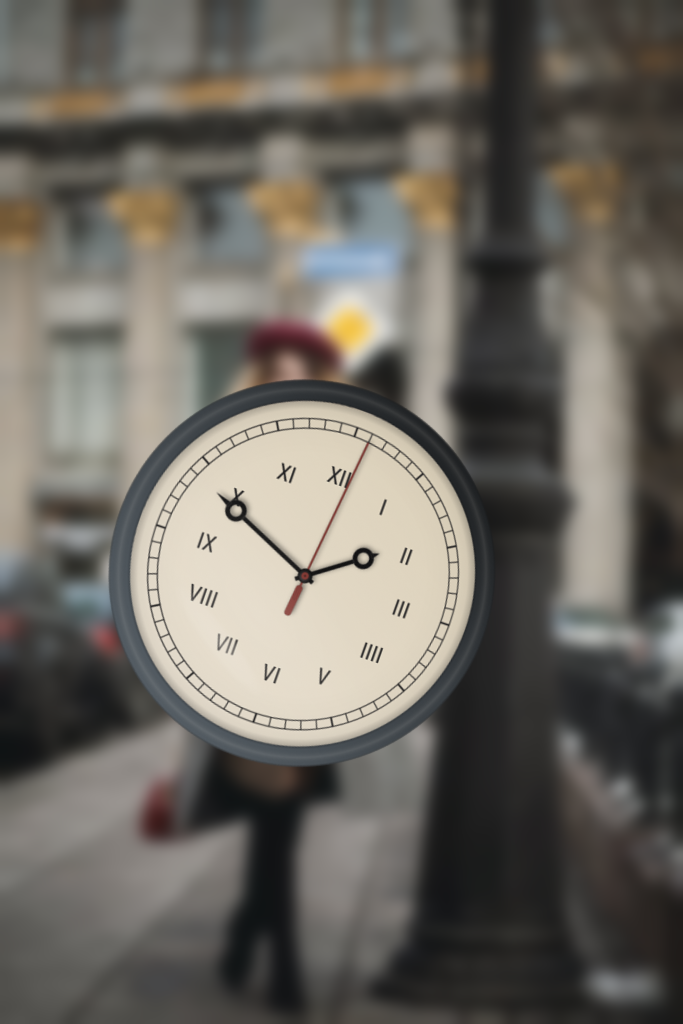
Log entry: {"hour": 1, "minute": 49, "second": 1}
